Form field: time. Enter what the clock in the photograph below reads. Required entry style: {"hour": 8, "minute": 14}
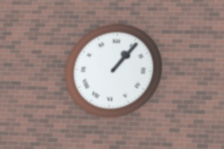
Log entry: {"hour": 1, "minute": 6}
